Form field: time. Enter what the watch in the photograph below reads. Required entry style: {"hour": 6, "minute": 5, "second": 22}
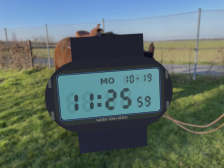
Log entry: {"hour": 11, "minute": 25, "second": 59}
